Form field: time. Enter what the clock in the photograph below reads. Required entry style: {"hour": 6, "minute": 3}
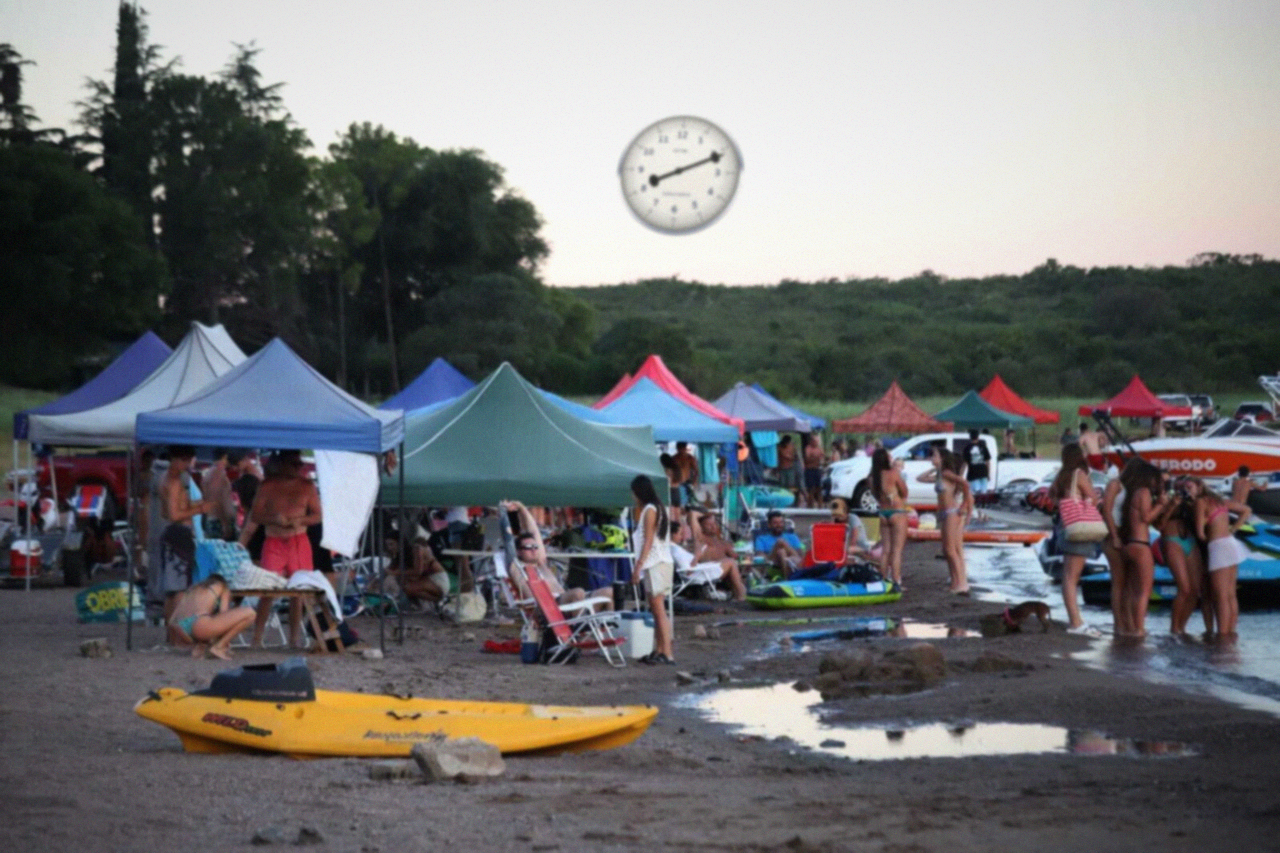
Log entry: {"hour": 8, "minute": 11}
